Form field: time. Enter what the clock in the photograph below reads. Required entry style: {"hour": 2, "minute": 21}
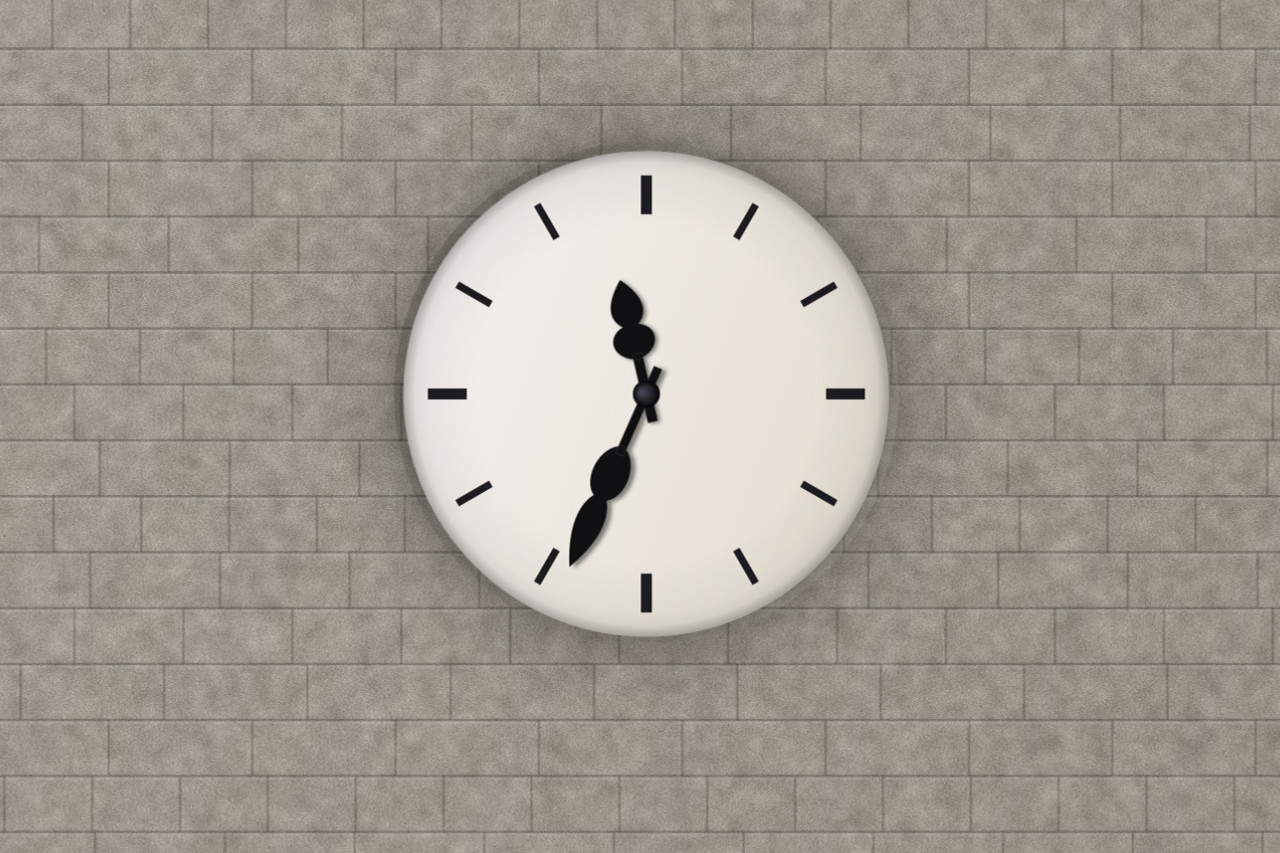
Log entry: {"hour": 11, "minute": 34}
